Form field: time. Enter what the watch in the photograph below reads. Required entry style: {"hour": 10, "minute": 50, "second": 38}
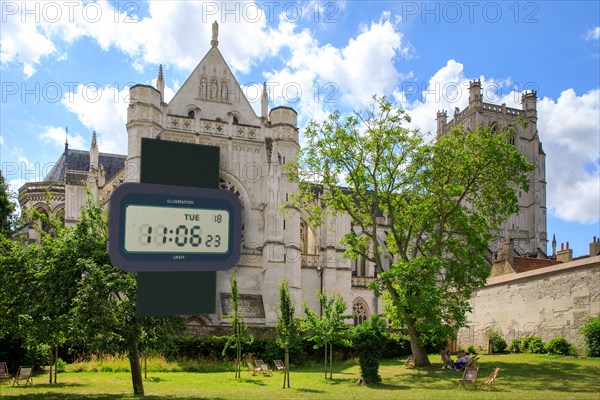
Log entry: {"hour": 11, "minute": 6, "second": 23}
